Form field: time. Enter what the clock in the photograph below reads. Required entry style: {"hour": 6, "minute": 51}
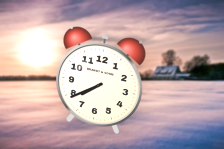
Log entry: {"hour": 7, "minute": 39}
